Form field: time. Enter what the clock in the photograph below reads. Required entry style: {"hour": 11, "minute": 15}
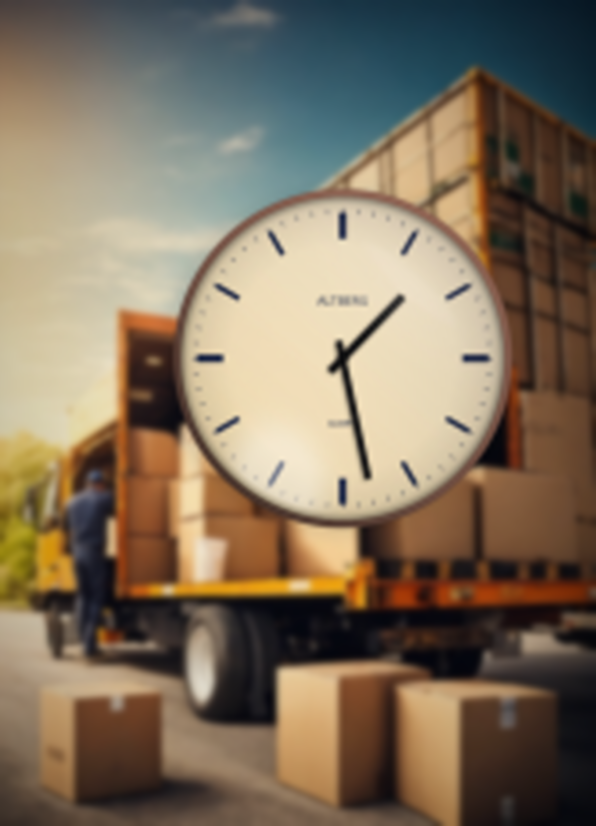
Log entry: {"hour": 1, "minute": 28}
